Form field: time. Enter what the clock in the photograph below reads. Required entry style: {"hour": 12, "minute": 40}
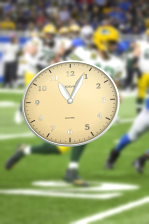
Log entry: {"hour": 11, "minute": 4}
